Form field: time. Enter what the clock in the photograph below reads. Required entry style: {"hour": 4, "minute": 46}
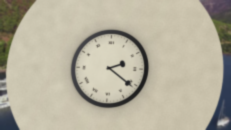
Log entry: {"hour": 2, "minute": 21}
